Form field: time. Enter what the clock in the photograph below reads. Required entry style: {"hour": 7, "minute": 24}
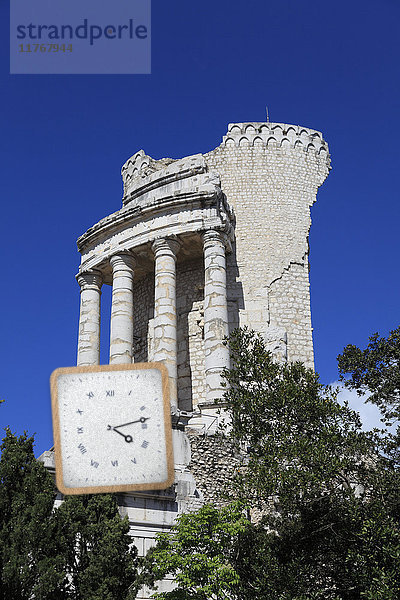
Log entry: {"hour": 4, "minute": 13}
